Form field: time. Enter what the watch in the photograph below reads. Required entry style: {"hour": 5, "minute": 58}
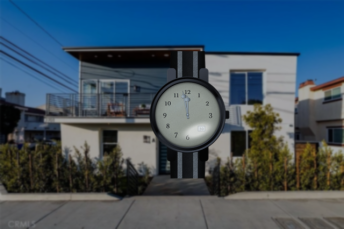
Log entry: {"hour": 11, "minute": 58}
